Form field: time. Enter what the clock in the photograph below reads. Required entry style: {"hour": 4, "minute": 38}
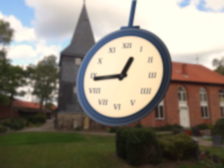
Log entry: {"hour": 12, "minute": 44}
